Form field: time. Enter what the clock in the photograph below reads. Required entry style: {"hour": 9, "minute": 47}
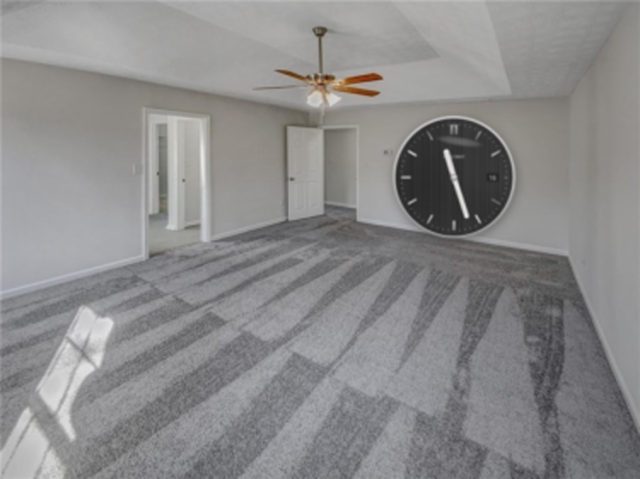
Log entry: {"hour": 11, "minute": 27}
